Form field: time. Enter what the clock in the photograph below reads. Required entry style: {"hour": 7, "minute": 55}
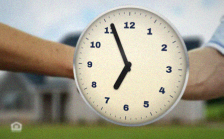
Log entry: {"hour": 6, "minute": 56}
